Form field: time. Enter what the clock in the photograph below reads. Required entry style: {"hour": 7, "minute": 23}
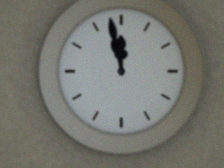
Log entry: {"hour": 11, "minute": 58}
